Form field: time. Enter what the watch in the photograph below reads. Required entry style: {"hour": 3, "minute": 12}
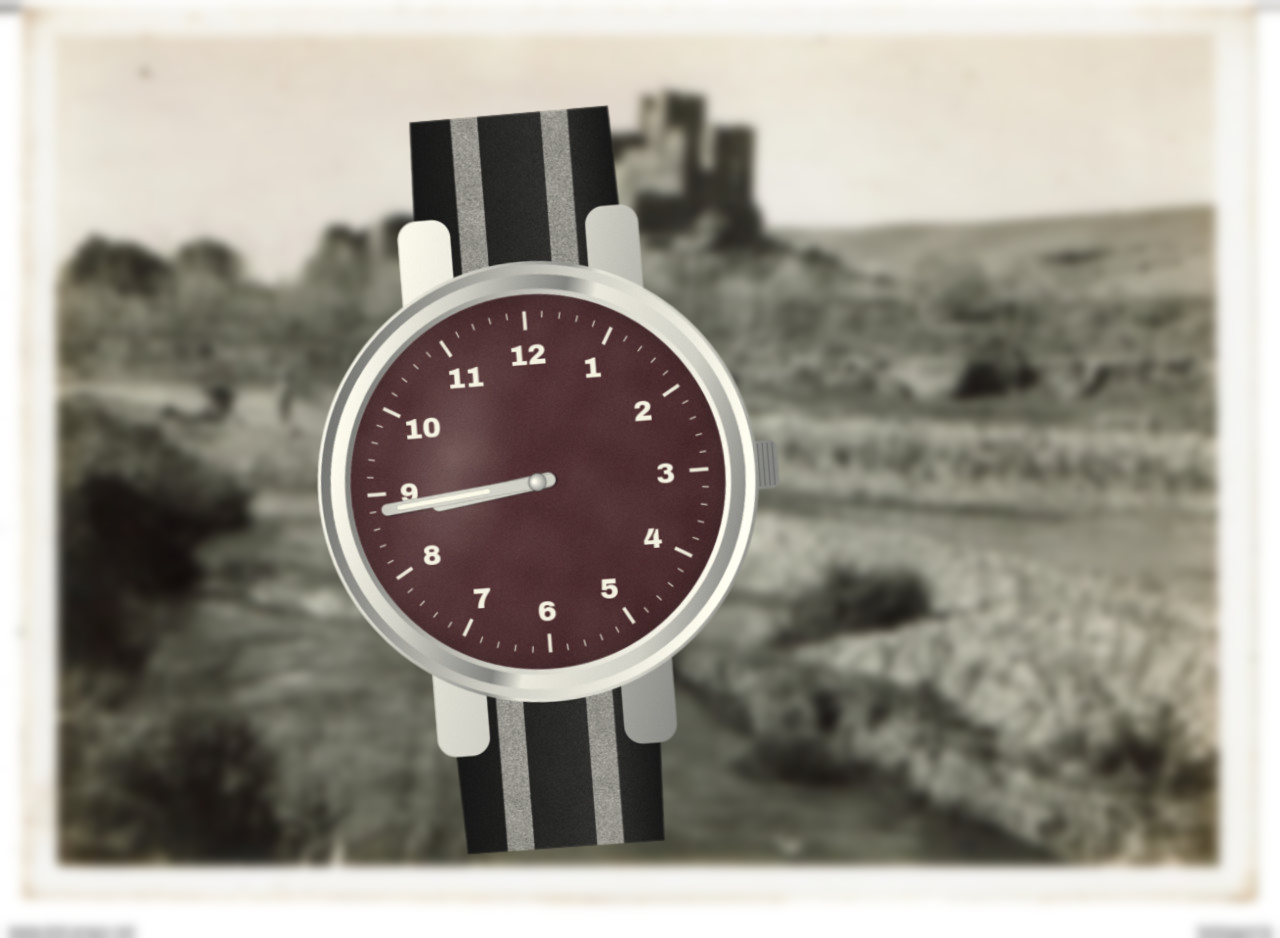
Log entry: {"hour": 8, "minute": 44}
